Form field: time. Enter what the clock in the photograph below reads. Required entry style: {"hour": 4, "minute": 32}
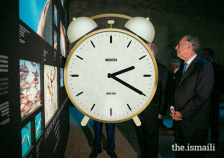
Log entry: {"hour": 2, "minute": 20}
